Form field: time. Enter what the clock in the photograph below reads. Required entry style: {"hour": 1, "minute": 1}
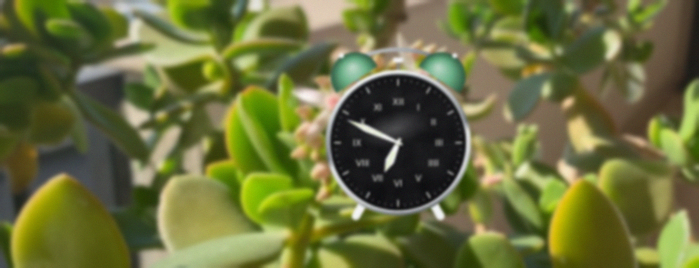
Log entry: {"hour": 6, "minute": 49}
